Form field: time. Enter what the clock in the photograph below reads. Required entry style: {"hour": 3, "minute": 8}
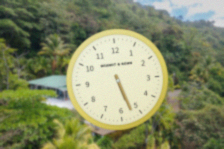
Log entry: {"hour": 5, "minute": 27}
